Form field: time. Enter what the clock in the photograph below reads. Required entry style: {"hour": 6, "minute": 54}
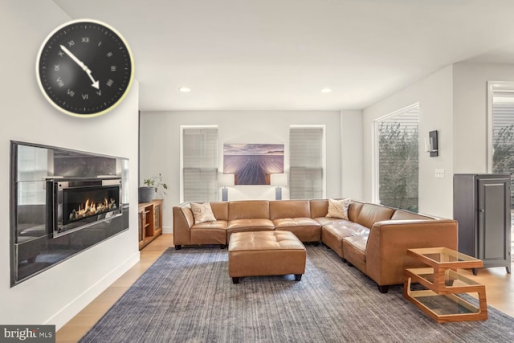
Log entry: {"hour": 4, "minute": 52}
